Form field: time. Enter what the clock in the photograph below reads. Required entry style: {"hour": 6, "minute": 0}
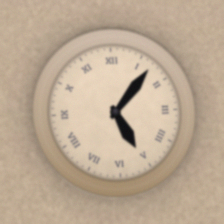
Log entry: {"hour": 5, "minute": 7}
